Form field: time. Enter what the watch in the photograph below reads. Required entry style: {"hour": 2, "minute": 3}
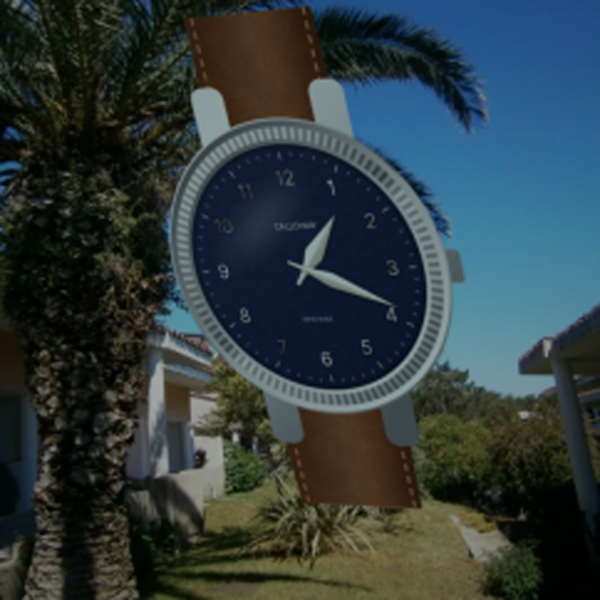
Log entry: {"hour": 1, "minute": 19}
